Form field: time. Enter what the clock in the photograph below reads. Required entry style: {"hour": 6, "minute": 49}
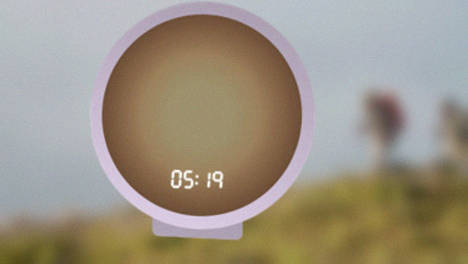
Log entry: {"hour": 5, "minute": 19}
